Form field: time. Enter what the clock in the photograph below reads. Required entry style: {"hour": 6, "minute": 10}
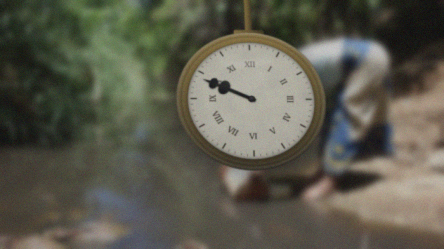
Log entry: {"hour": 9, "minute": 49}
